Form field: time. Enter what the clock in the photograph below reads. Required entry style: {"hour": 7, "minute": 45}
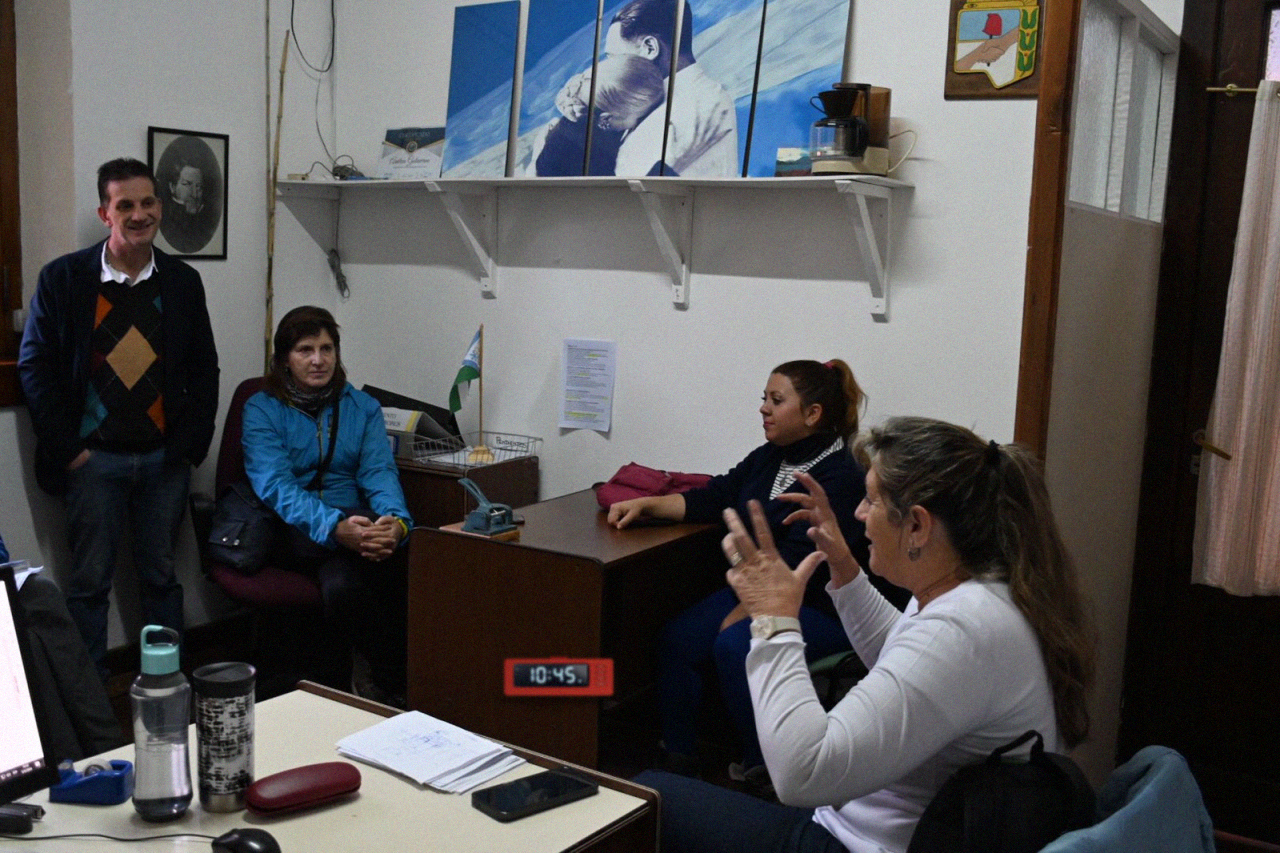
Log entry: {"hour": 10, "minute": 45}
